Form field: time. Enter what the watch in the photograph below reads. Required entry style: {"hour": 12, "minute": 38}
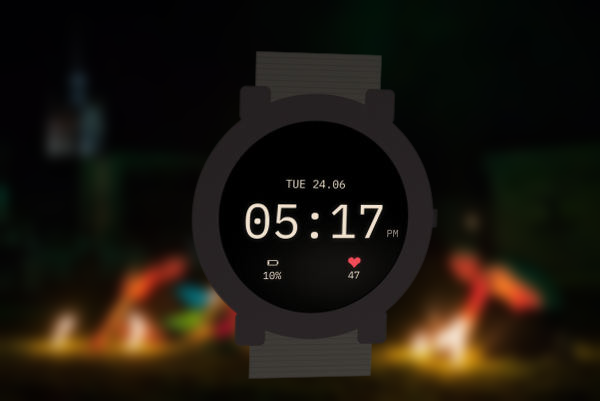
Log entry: {"hour": 5, "minute": 17}
